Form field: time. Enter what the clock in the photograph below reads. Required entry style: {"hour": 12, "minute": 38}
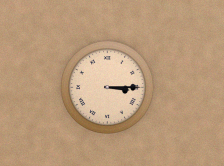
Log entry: {"hour": 3, "minute": 15}
